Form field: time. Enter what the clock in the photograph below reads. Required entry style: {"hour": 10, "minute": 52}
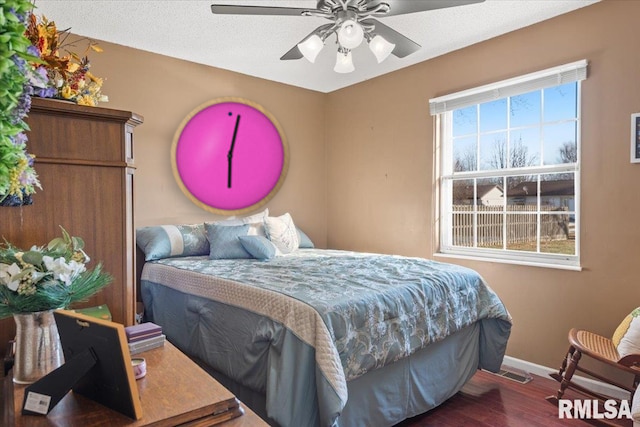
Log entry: {"hour": 6, "minute": 2}
